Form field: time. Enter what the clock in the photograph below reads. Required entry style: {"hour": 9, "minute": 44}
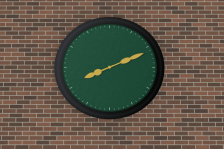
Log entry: {"hour": 8, "minute": 11}
